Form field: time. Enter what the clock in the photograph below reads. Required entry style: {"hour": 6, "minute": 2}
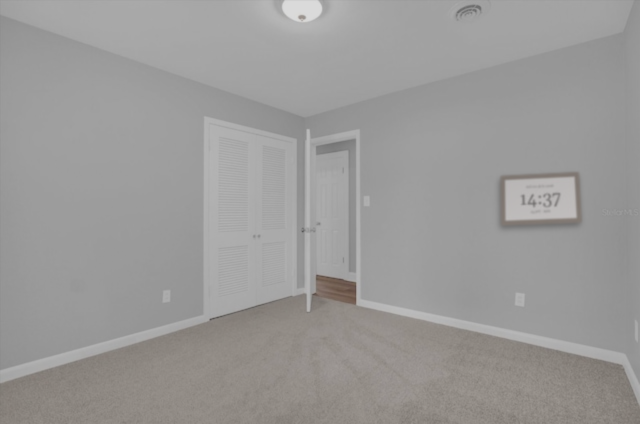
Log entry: {"hour": 14, "minute": 37}
